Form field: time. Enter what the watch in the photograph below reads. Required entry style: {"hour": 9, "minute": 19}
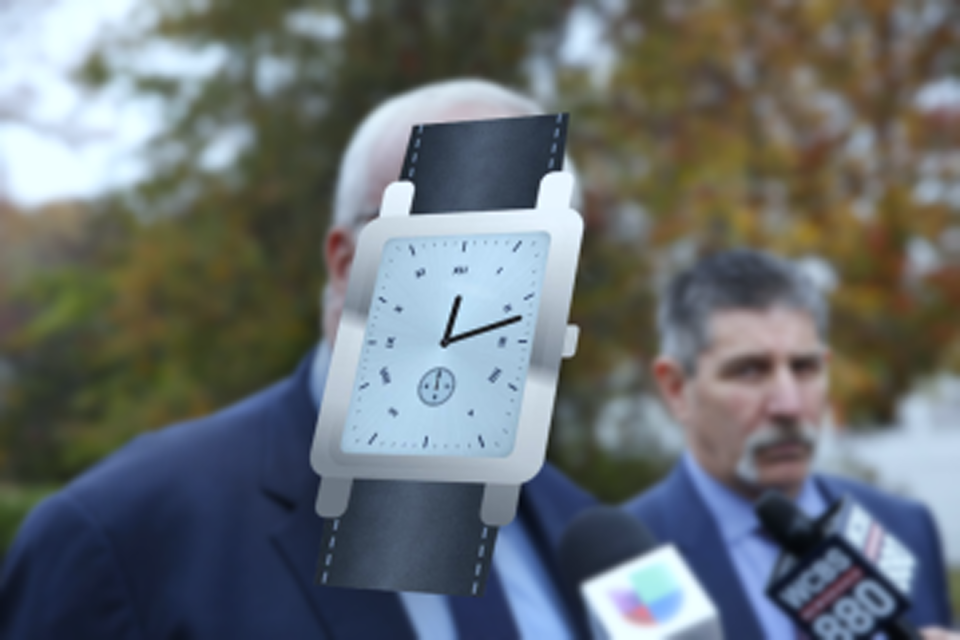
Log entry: {"hour": 12, "minute": 12}
